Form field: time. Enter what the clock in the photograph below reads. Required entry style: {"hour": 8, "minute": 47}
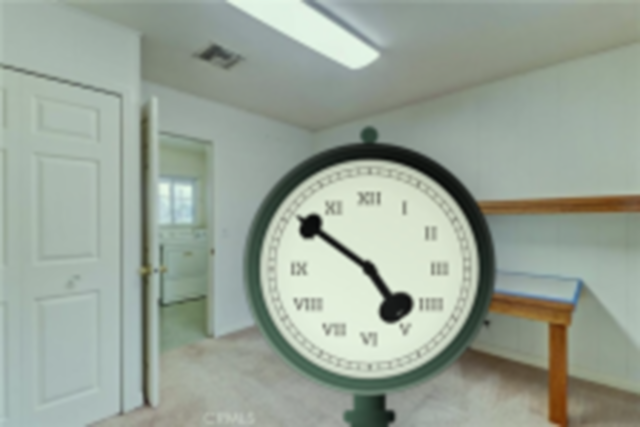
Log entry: {"hour": 4, "minute": 51}
